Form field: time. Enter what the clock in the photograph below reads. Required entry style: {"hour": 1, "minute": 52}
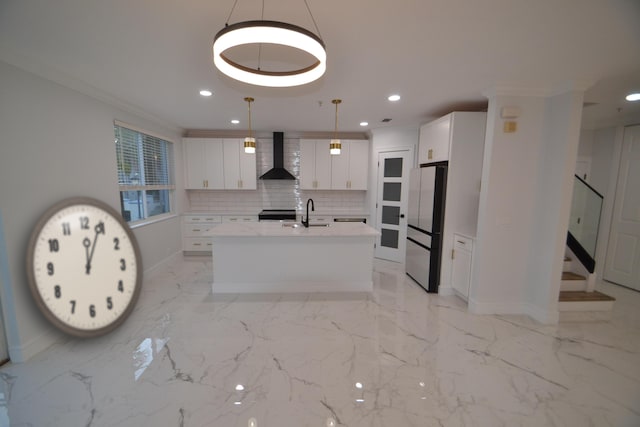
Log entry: {"hour": 12, "minute": 4}
